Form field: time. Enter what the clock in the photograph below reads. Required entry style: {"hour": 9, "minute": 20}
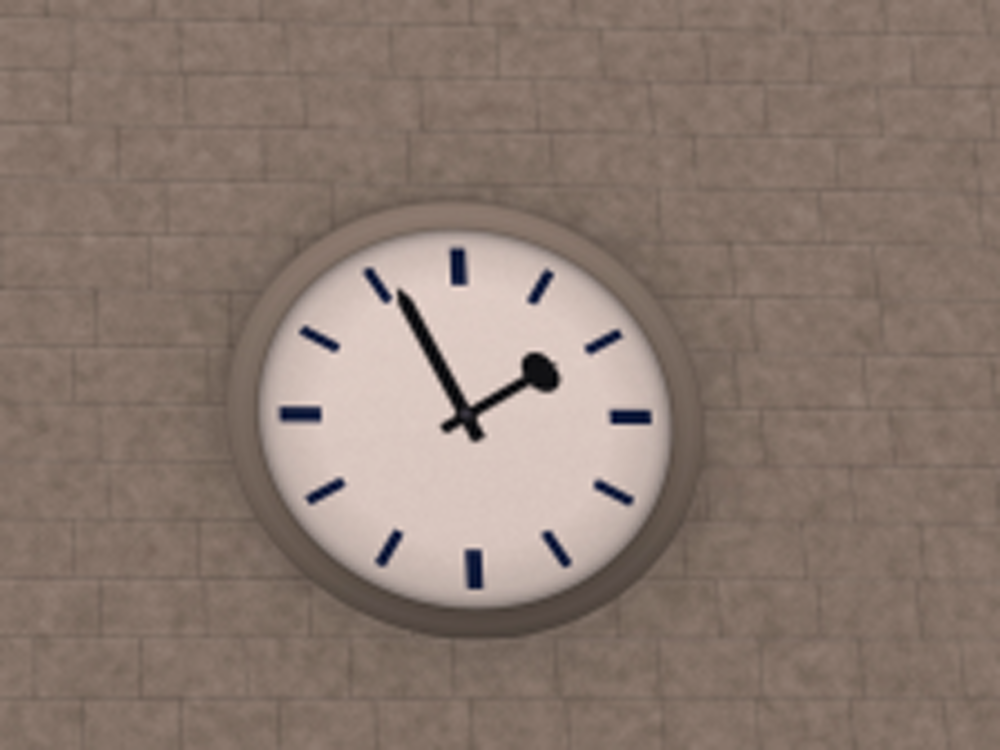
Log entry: {"hour": 1, "minute": 56}
